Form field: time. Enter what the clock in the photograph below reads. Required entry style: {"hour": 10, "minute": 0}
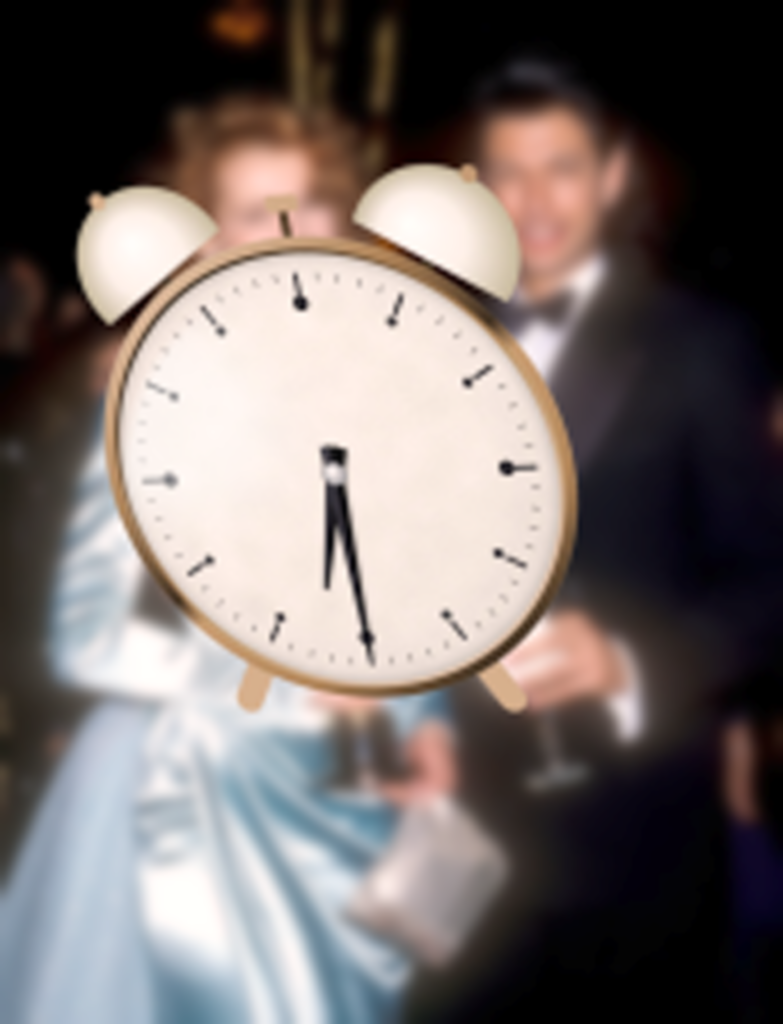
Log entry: {"hour": 6, "minute": 30}
